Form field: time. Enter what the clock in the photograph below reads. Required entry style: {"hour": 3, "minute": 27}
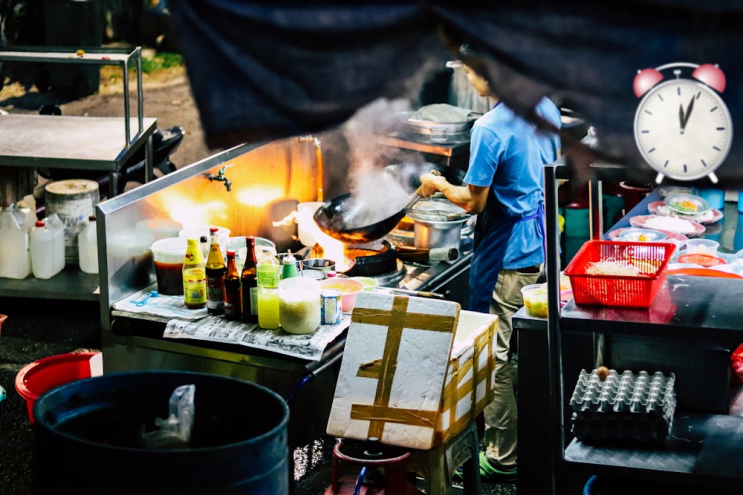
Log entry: {"hour": 12, "minute": 4}
